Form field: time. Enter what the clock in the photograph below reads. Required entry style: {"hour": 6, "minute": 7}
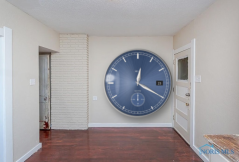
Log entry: {"hour": 12, "minute": 20}
